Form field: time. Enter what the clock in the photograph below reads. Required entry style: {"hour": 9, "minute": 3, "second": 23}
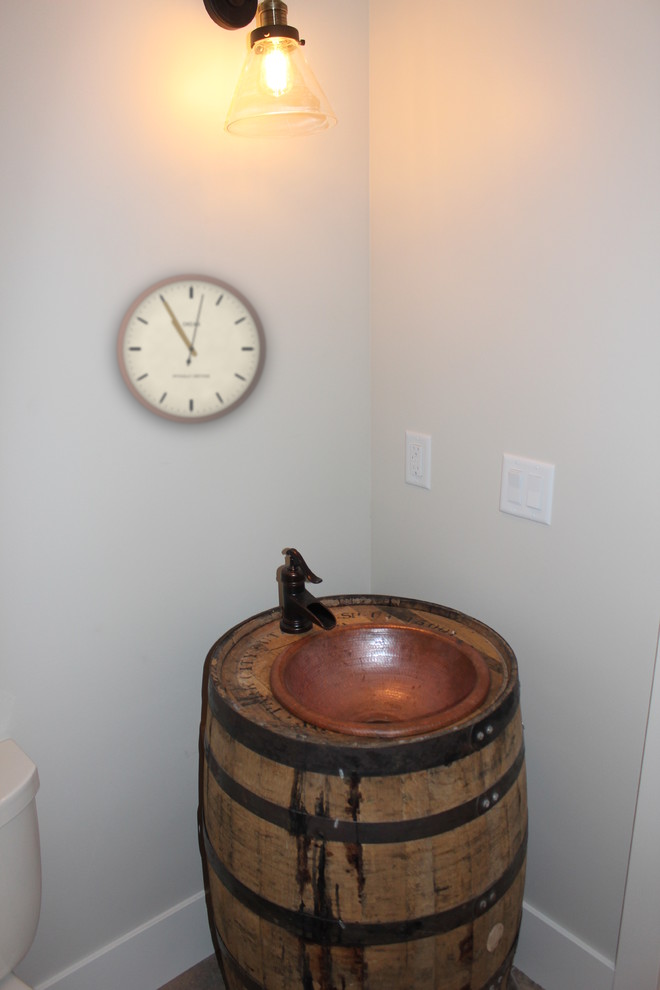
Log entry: {"hour": 10, "minute": 55, "second": 2}
